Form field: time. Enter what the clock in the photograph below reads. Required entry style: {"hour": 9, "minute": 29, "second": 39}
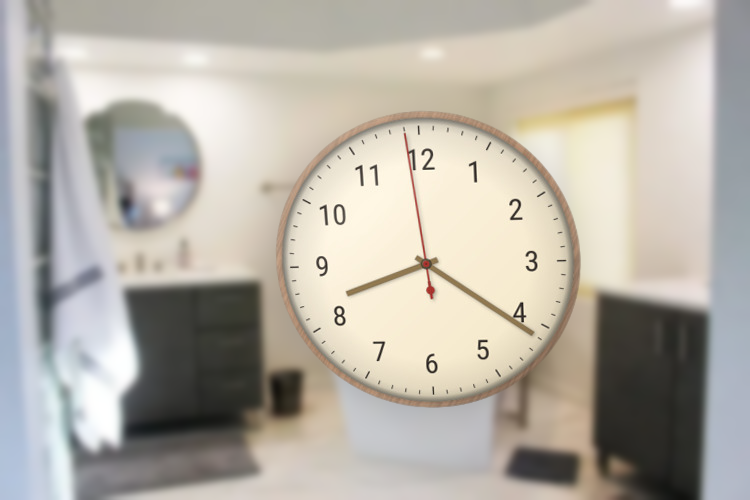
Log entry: {"hour": 8, "minute": 20, "second": 59}
